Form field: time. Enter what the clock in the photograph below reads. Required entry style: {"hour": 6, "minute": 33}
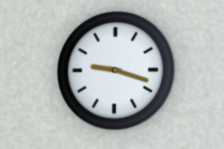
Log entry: {"hour": 9, "minute": 18}
